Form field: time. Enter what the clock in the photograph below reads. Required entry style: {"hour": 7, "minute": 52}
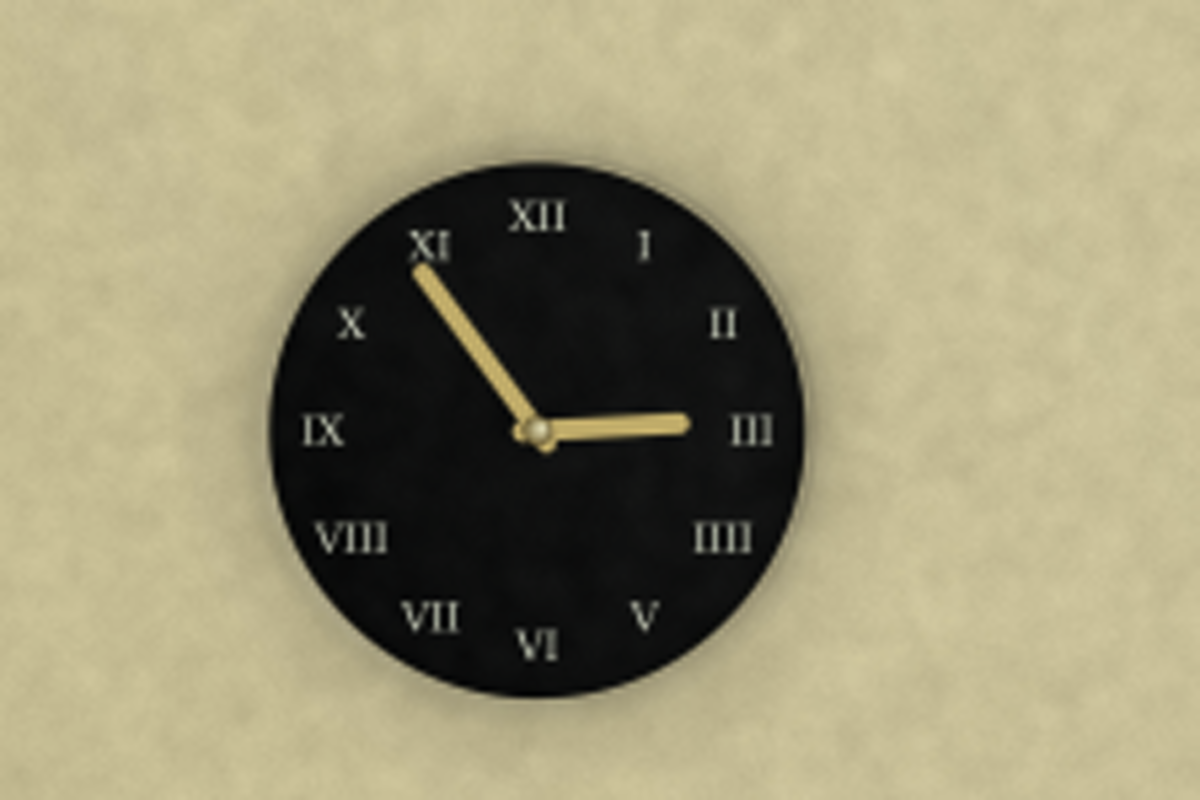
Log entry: {"hour": 2, "minute": 54}
